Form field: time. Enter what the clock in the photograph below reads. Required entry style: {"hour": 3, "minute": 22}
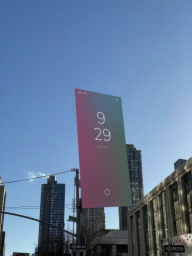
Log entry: {"hour": 9, "minute": 29}
